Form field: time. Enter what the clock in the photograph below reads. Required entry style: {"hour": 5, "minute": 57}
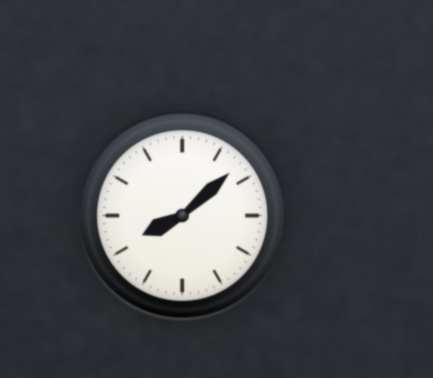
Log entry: {"hour": 8, "minute": 8}
